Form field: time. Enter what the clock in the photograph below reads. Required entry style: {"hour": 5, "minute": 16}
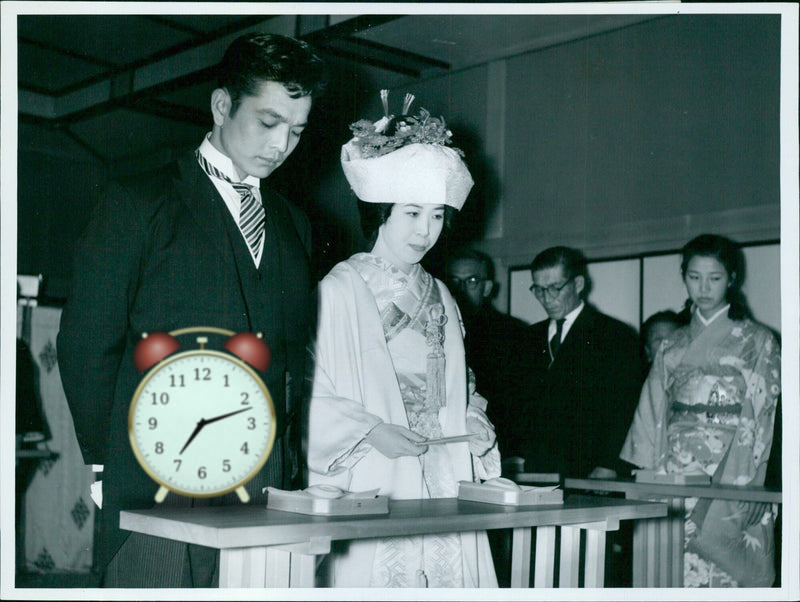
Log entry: {"hour": 7, "minute": 12}
